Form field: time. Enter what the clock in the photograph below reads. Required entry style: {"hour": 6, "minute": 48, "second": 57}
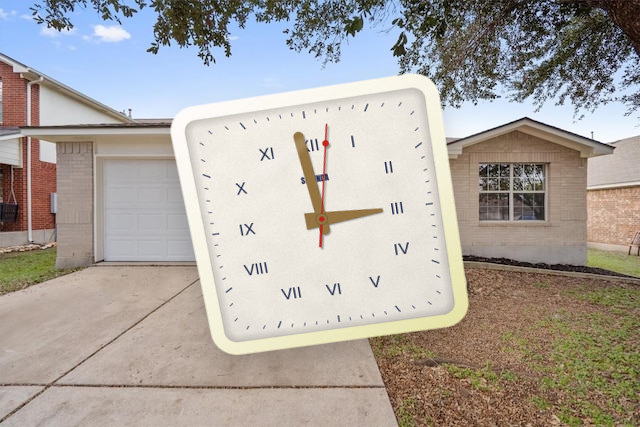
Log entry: {"hour": 2, "minute": 59, "second": 2}
